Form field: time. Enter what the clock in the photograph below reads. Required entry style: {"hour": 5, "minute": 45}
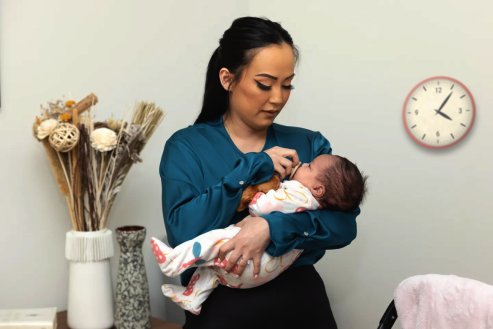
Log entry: {"hour": 4, "minute": 6}
